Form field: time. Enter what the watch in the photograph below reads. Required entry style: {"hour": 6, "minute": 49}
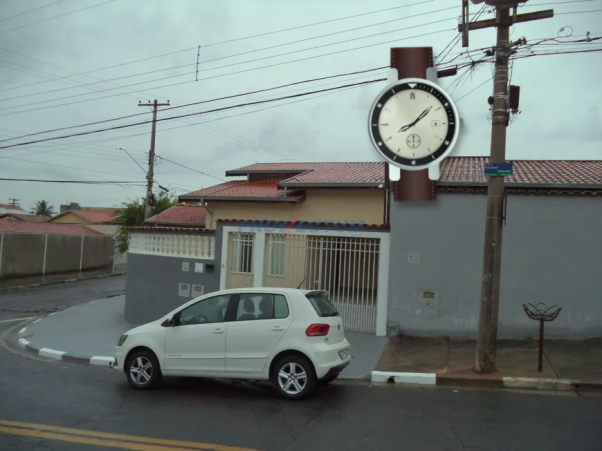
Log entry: {"hour": 8, "minute": 8}
